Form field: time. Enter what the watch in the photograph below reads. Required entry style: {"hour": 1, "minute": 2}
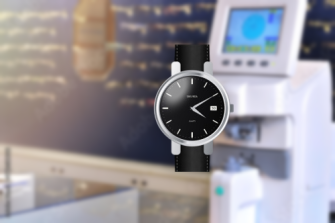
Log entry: {"hour": 4, "minute": 10}
